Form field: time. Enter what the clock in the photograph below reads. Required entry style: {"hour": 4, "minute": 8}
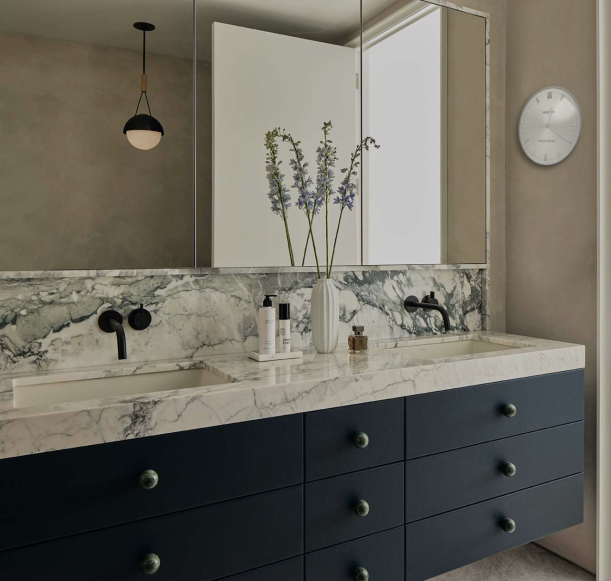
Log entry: {"hour": 12, "minute": 20}
